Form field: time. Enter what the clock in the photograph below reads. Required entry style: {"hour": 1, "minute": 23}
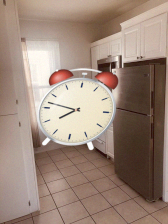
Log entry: {"hour": 7, "minute": 47}
